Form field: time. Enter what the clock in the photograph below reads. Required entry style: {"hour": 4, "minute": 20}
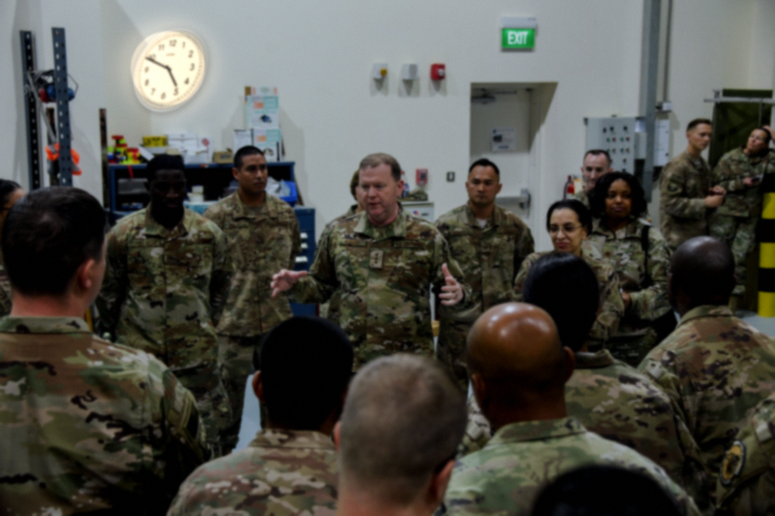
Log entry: {"hour": 4, "minute": 49}
